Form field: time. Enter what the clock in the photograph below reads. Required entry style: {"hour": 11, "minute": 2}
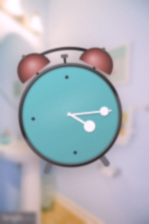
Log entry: {"hour": 4, "minute": 15}
